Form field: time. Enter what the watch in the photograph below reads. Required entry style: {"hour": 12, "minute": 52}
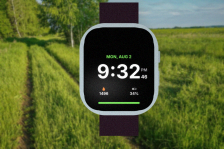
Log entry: {"hour": 9, "minute": 32}
